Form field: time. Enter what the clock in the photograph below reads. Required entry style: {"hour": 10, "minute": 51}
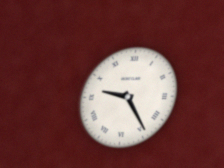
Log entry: {"hour": 9, "minute": 24}
